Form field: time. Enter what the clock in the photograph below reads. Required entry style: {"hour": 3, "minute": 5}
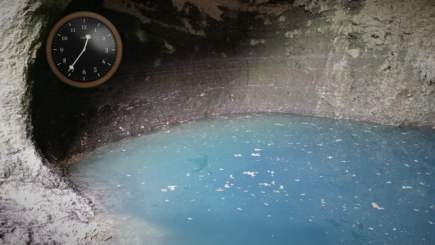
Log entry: {"hour": 12, "minute": 36}
